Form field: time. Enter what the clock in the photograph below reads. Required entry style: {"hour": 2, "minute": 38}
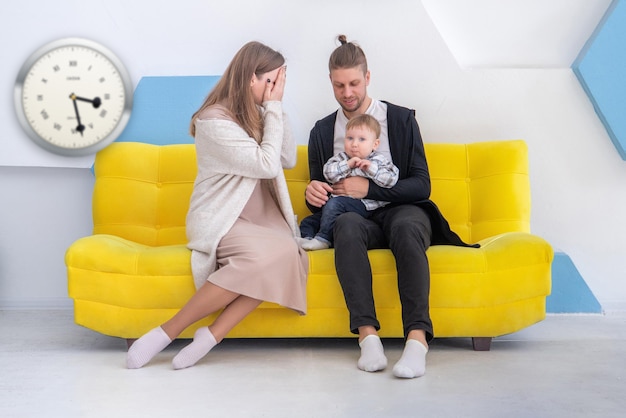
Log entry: {"hour": 3, "minute": 28}
